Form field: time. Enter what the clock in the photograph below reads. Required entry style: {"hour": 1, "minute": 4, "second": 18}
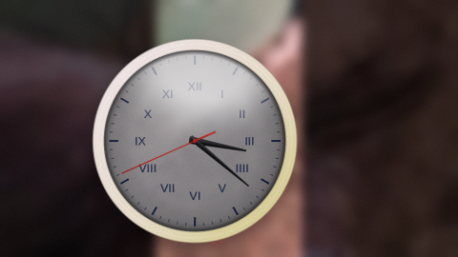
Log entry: {"hour": 3, "minute": 21, "second": 41}
